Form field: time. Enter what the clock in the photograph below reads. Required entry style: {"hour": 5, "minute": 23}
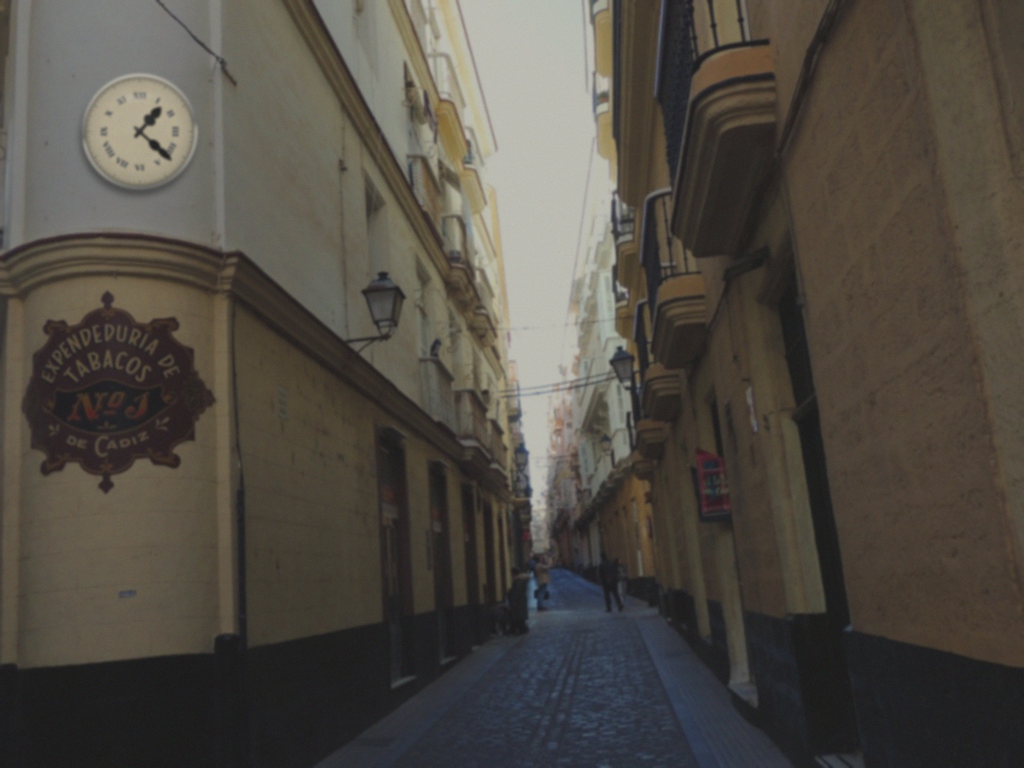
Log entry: {"hour": 1, "minute": 22}
